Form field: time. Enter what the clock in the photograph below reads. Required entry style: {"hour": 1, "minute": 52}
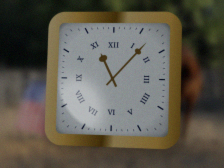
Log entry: {"hour": 11, "minute": 7}
